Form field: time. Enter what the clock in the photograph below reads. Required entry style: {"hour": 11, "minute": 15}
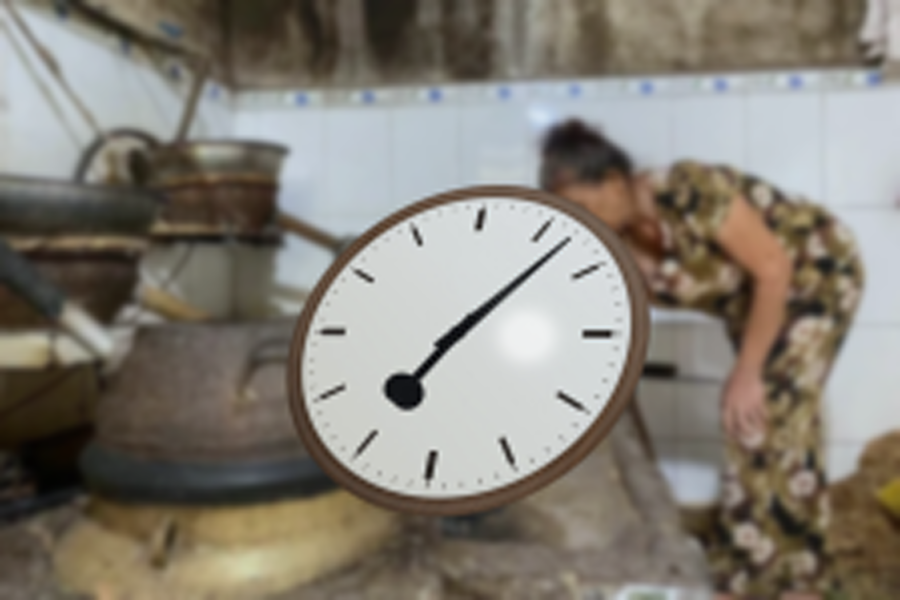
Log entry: {"hour": 7, "minute": 7}
